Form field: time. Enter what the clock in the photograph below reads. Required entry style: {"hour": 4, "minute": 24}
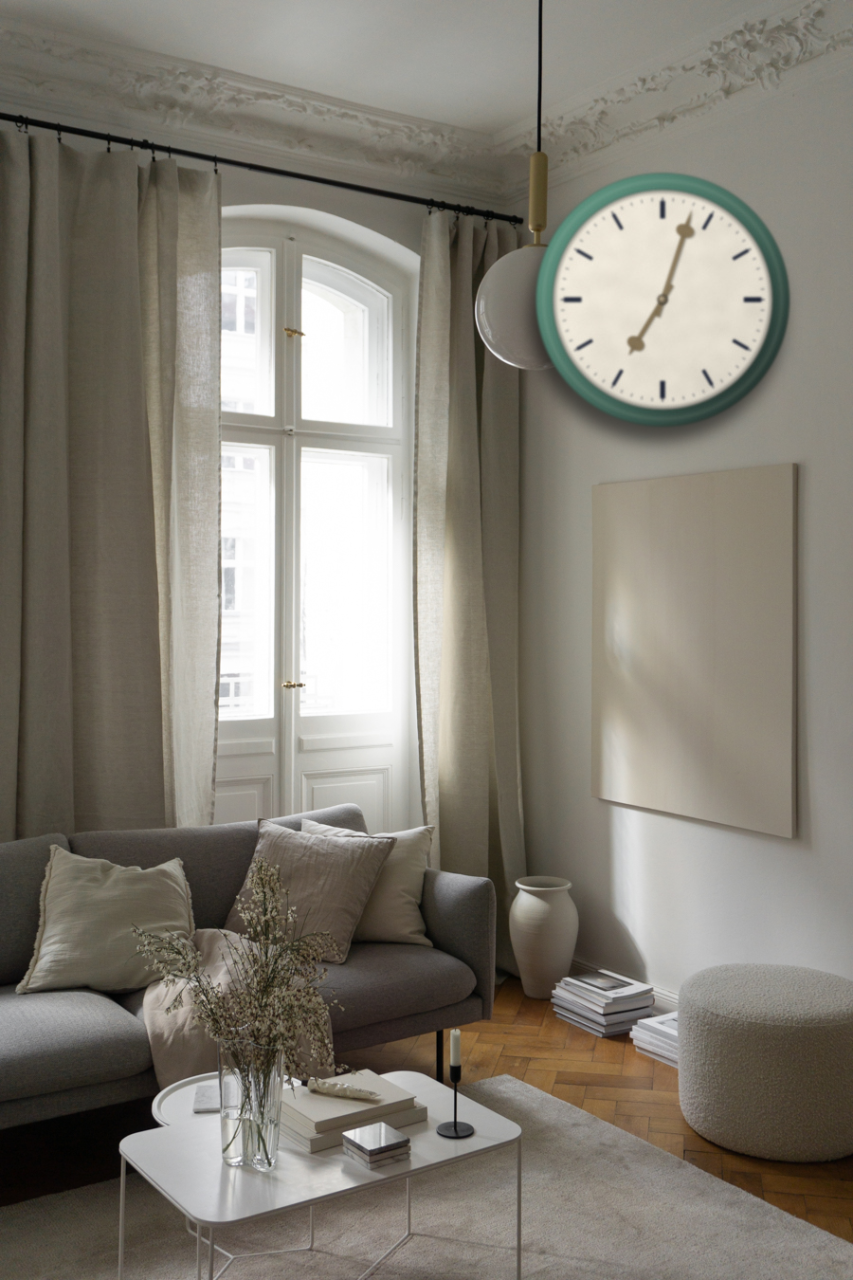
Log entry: {"hour": 7, "minute": 3}
